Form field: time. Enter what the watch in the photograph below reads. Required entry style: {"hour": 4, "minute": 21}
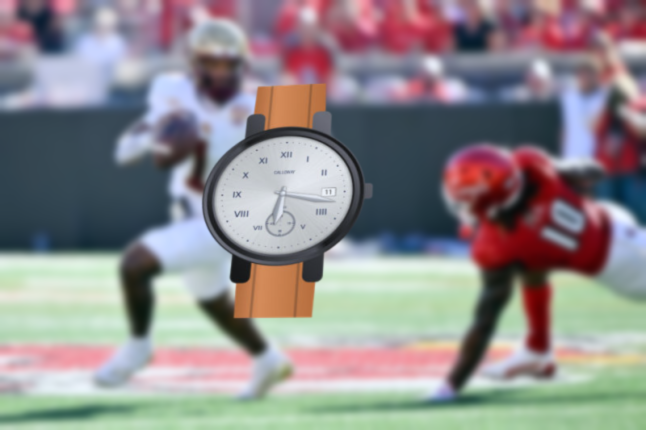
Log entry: {"hour": 6, "minute": 17}
